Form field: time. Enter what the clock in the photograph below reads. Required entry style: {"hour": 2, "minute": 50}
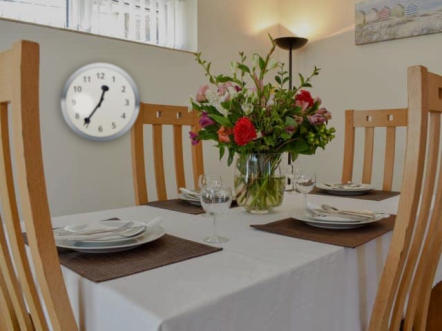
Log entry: {"hour": 12, "minute": 36}
